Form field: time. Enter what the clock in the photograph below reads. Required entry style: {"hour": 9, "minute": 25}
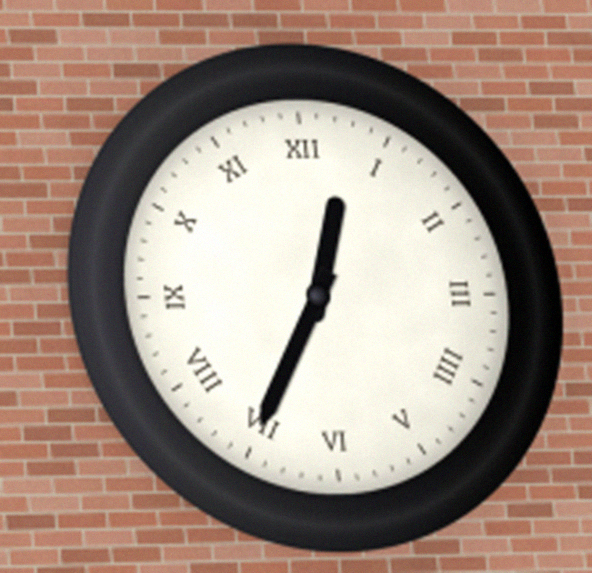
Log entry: {"hour": 12, "minute": 35}
